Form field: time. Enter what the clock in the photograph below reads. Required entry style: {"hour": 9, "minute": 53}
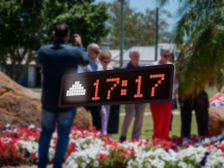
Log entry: {"hour": 17, "minute": 17}
